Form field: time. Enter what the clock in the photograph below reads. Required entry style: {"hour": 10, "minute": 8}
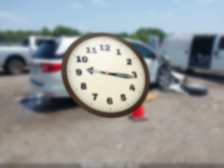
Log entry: {"hour": 9, "minute": 16}
